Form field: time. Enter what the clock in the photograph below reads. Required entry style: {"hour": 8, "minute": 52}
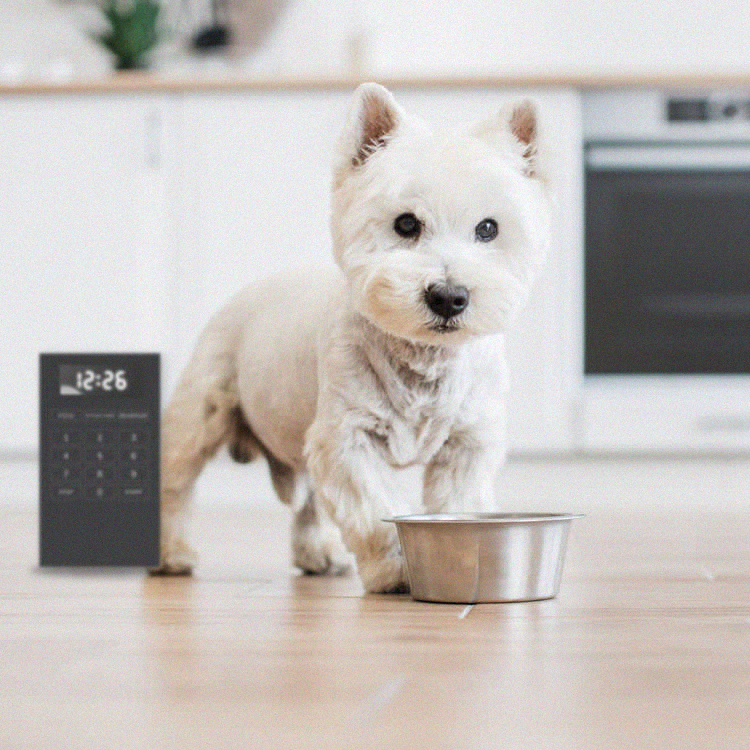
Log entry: {"hour": 12, "minute": 26}
